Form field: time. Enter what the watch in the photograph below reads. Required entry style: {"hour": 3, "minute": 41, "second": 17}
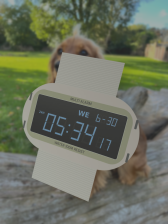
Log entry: {"hour": 5, "minute": 34, "second": 17}
